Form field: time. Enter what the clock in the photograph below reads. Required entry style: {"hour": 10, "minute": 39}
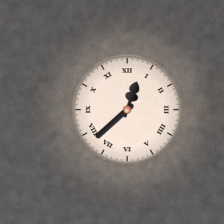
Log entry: {"hour": 12, "minute": 38}
